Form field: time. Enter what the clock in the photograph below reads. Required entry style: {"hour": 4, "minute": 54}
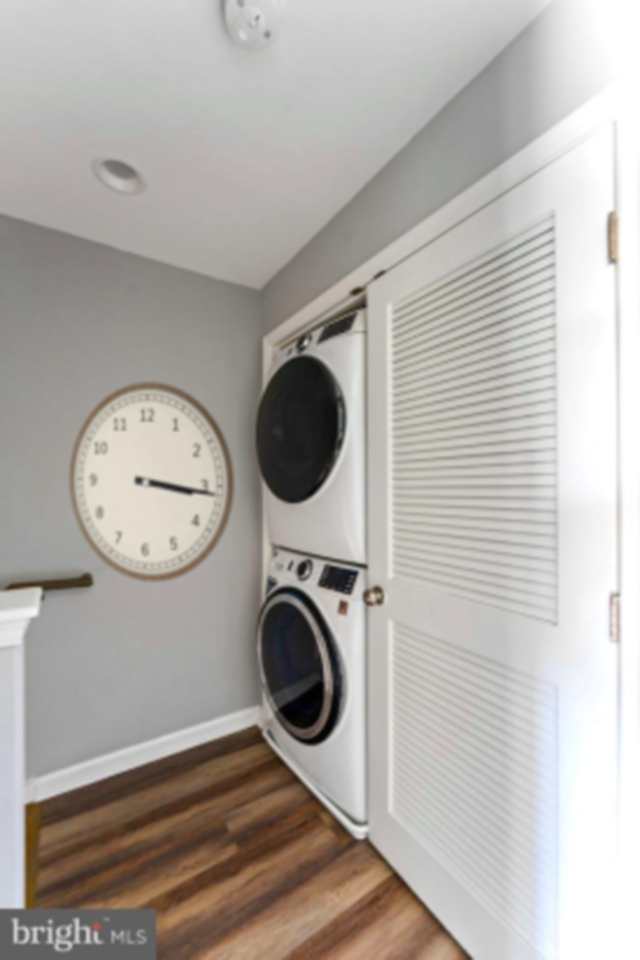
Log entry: {"hour": 3, "minute": 16}
